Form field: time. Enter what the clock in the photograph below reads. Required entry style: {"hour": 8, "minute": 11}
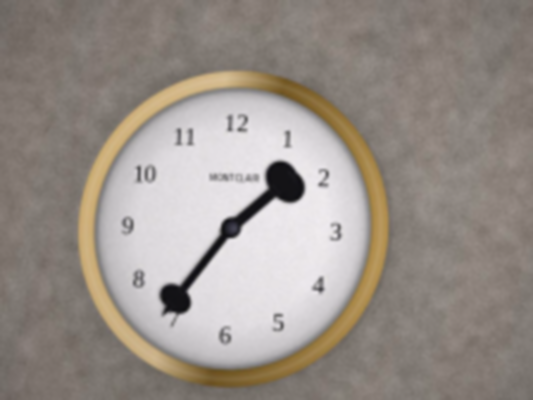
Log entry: {"hour": 1, "minute": 36}
